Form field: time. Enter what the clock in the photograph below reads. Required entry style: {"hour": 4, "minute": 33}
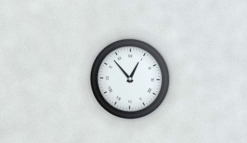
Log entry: {"hour": 12, "minute": 53}
